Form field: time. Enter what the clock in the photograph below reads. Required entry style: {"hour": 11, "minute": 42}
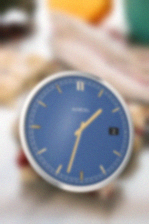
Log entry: {"hour": 1, "minute": 33}
